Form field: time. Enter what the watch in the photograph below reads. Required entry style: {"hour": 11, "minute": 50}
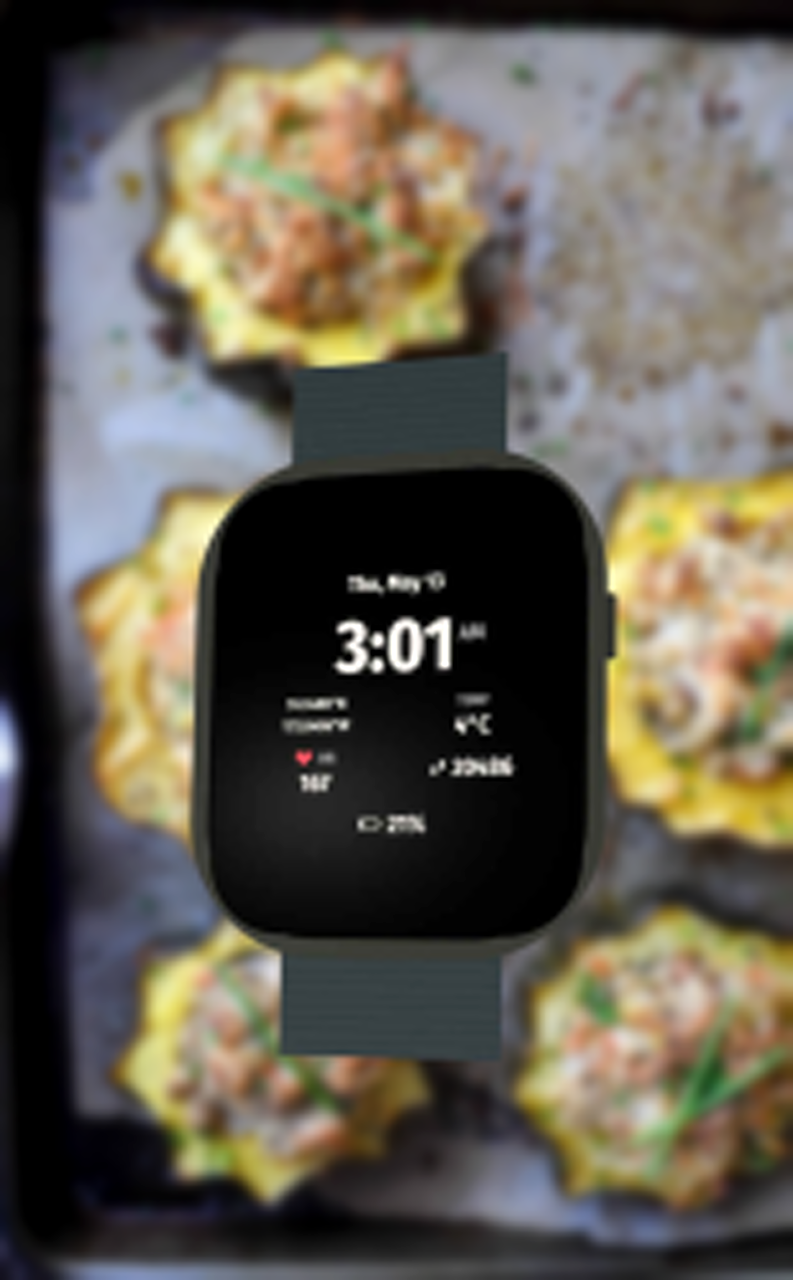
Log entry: {"hour": 3, "minute": 1}
